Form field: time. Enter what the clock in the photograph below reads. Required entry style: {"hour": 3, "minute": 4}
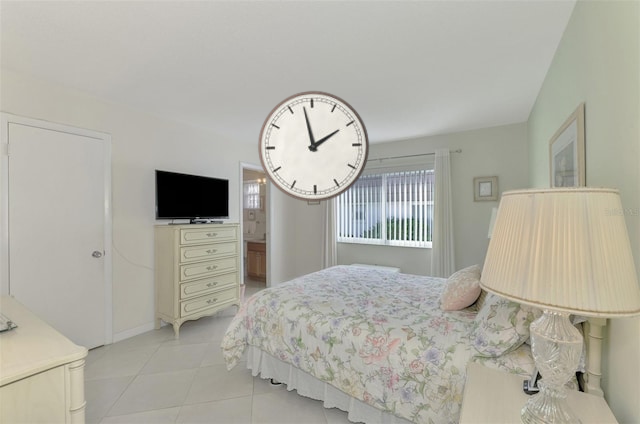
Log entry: {"hour": 1, "minute": 58}
